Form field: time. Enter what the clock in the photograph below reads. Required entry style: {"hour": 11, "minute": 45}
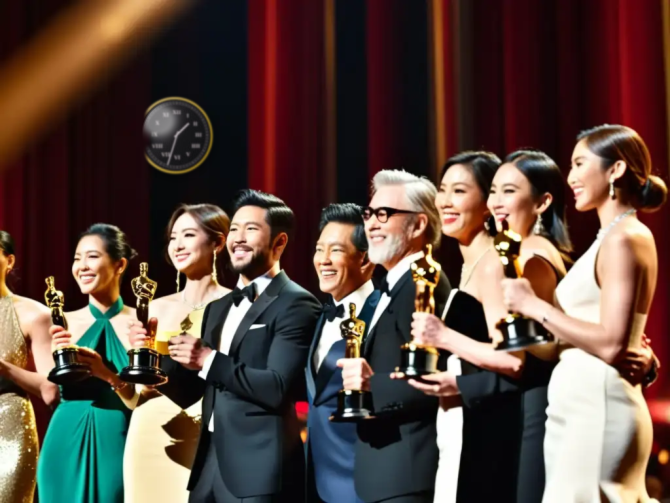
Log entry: {"hour": 1, "minute": 33}
